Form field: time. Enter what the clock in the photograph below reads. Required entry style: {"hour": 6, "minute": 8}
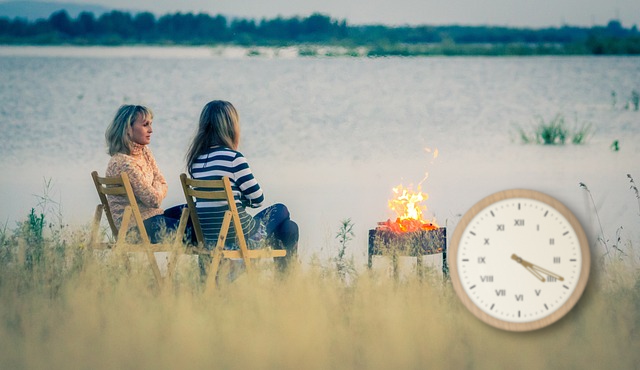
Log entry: {"hour": 4, "minute": 19}
